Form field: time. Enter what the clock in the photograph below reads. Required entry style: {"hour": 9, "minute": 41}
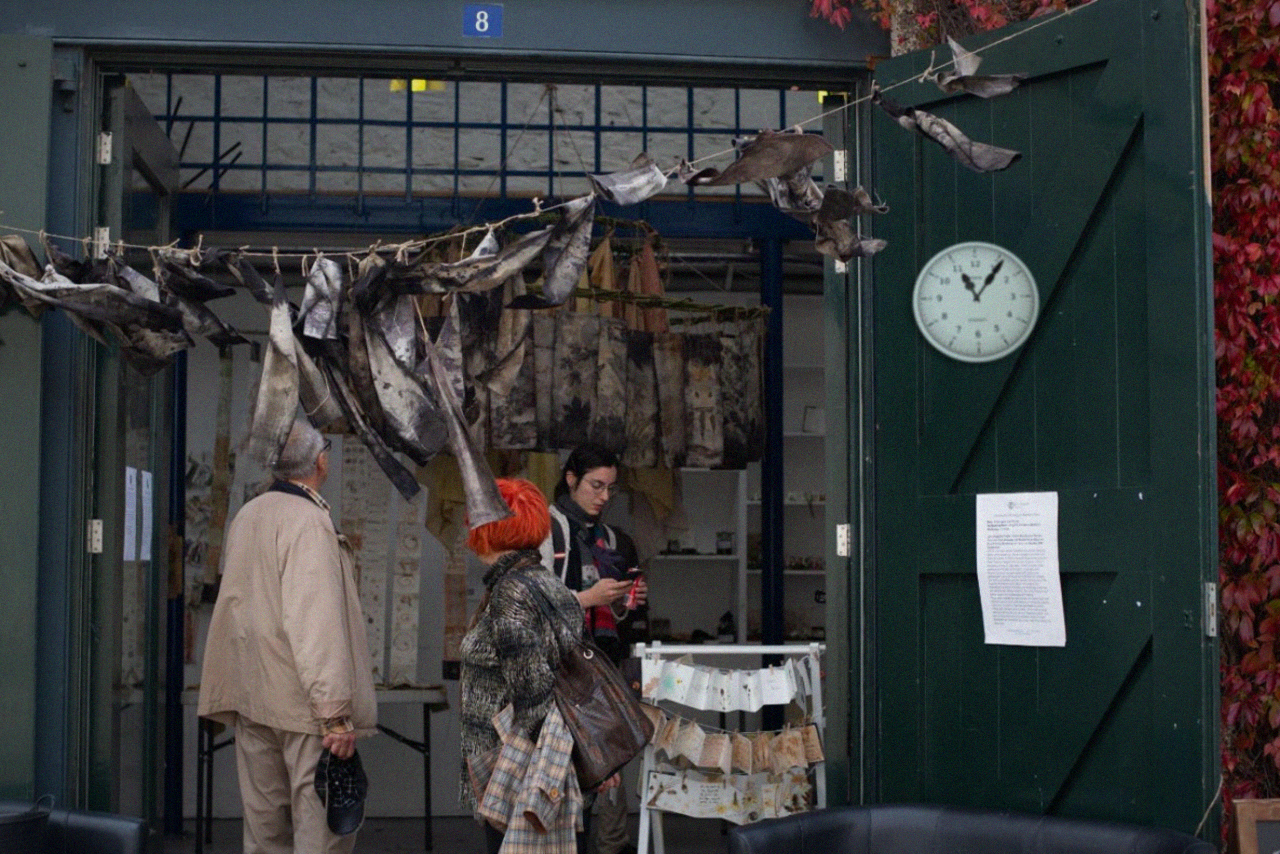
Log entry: {"hour": 11, "minute": 6}
